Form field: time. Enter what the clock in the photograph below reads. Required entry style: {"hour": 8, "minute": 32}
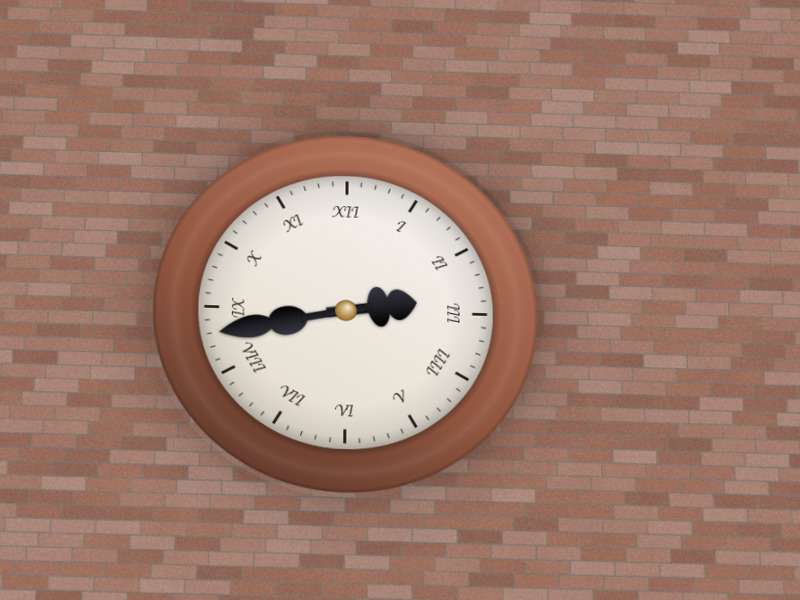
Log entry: {"hour": 2, "minute": 43}
